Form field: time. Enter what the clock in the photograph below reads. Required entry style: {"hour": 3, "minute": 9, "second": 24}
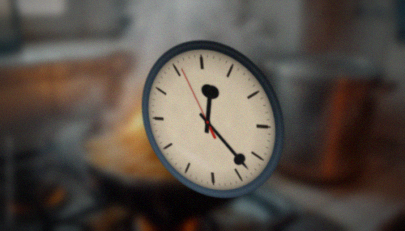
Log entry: {"hour": 12, "minute": 22, "second": 56}
